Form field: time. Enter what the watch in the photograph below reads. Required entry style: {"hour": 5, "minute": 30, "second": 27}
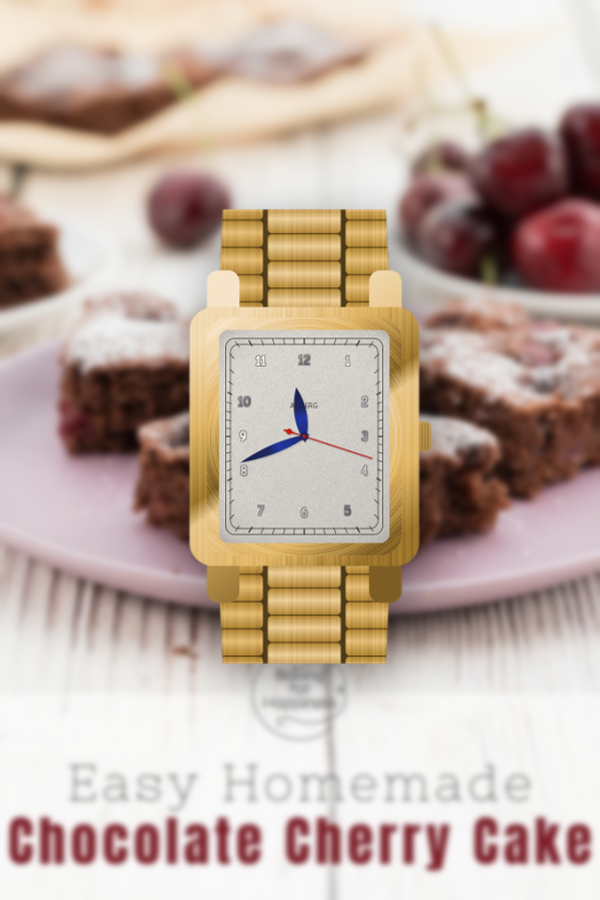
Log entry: {"hour": 11, "minute": 41, "second": 18}
